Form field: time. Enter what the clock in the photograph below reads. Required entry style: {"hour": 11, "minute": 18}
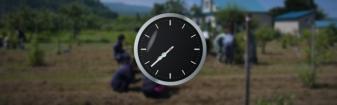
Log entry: {"hour": 7, "minute": 38}
